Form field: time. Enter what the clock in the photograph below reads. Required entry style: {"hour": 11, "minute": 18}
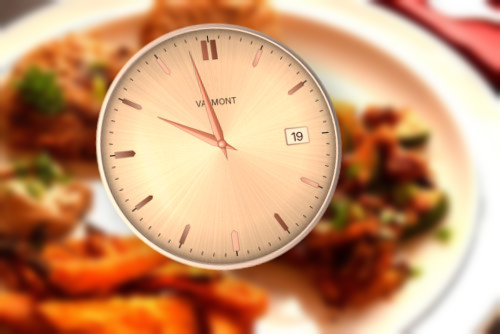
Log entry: {"hour": 9, "minute": 58}
